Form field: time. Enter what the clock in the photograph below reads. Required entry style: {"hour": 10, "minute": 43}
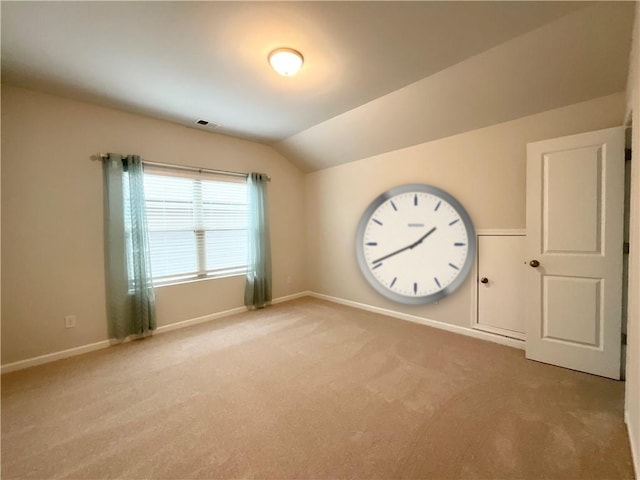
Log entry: {"hour": 1, "minute": 41}
